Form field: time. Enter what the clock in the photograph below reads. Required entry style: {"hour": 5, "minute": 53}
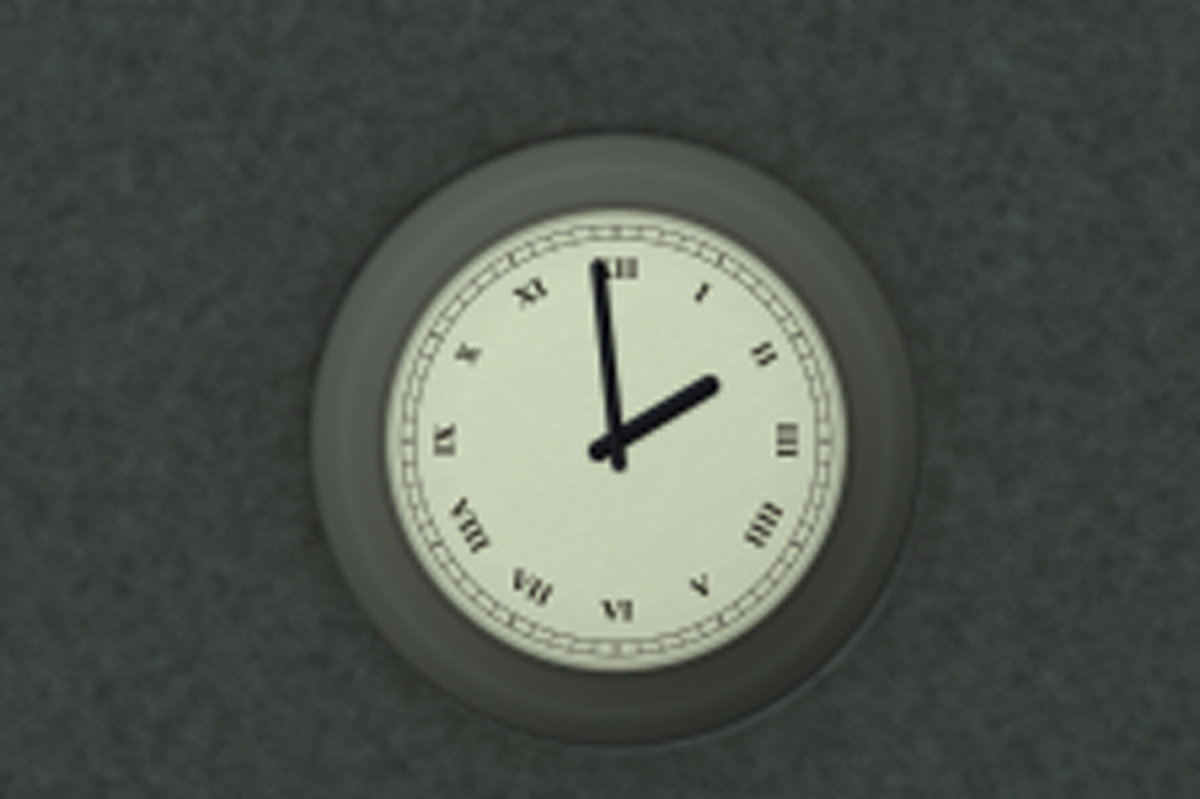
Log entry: {"hour": 1, "minute": 59}
